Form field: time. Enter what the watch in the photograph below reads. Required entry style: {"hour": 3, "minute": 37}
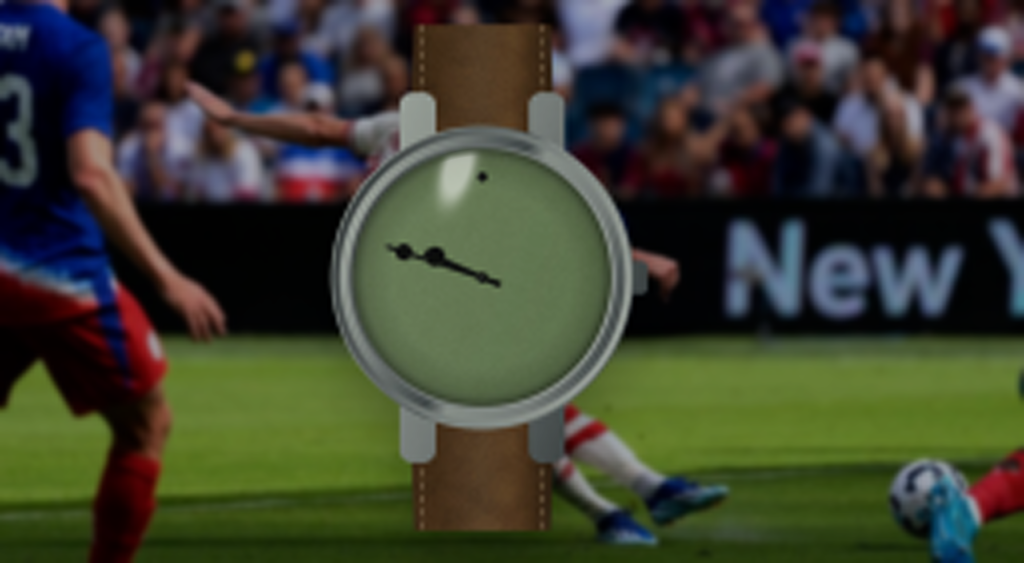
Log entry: {"hour": 9, "minute": 48}
